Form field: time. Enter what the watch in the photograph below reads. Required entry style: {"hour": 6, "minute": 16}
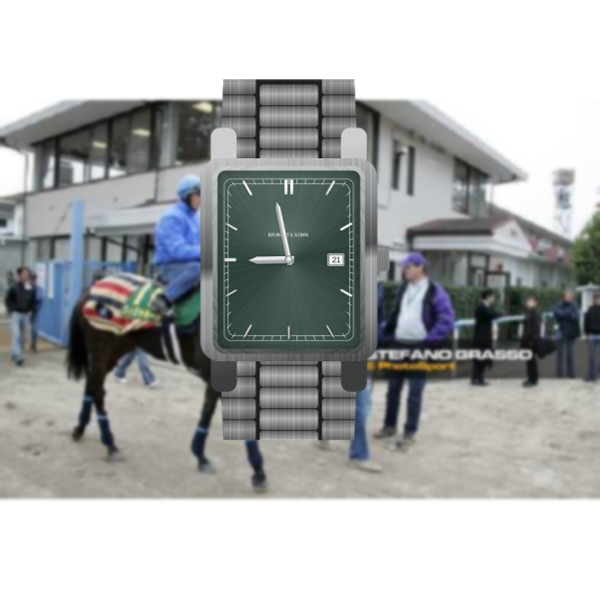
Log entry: {"hour": 8, "minute": 58}
